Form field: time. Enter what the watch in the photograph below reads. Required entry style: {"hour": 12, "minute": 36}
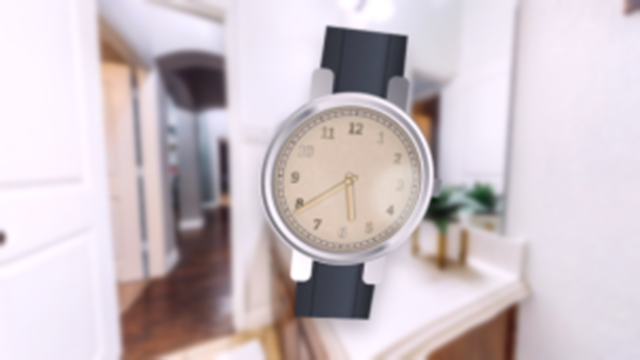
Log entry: {"hour": 5, "minute": 39}
